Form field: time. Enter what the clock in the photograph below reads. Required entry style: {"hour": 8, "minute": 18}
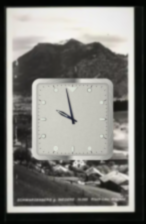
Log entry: {"hour": 9, "minute": 58}
